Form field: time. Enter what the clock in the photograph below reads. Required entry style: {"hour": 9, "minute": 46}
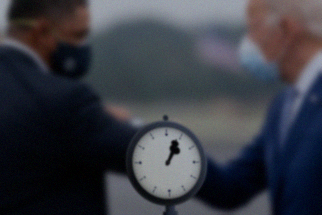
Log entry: {"hour": 1, "minute": 4}
